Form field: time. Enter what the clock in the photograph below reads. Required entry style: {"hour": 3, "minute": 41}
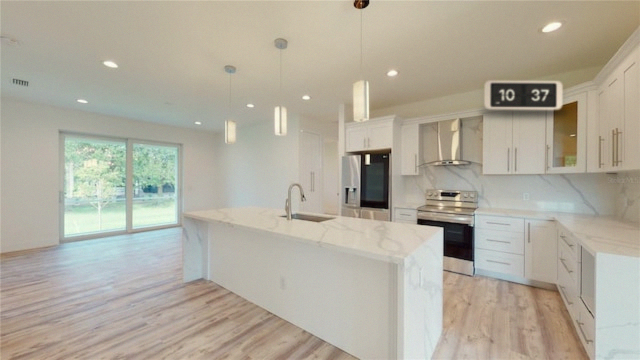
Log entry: {"hour": 10, "minute": 37}
